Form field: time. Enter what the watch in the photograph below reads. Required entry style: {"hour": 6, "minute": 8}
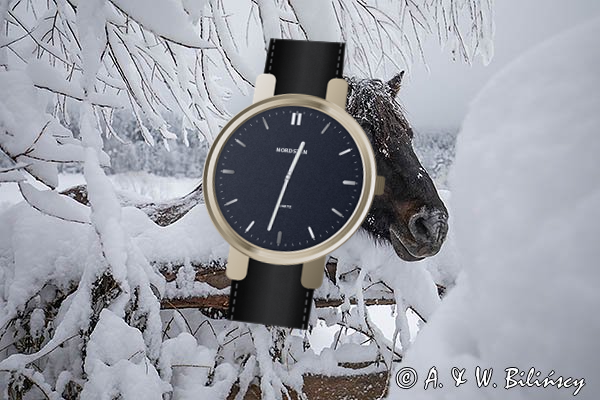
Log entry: {"hour": 12, "minute": 32}
